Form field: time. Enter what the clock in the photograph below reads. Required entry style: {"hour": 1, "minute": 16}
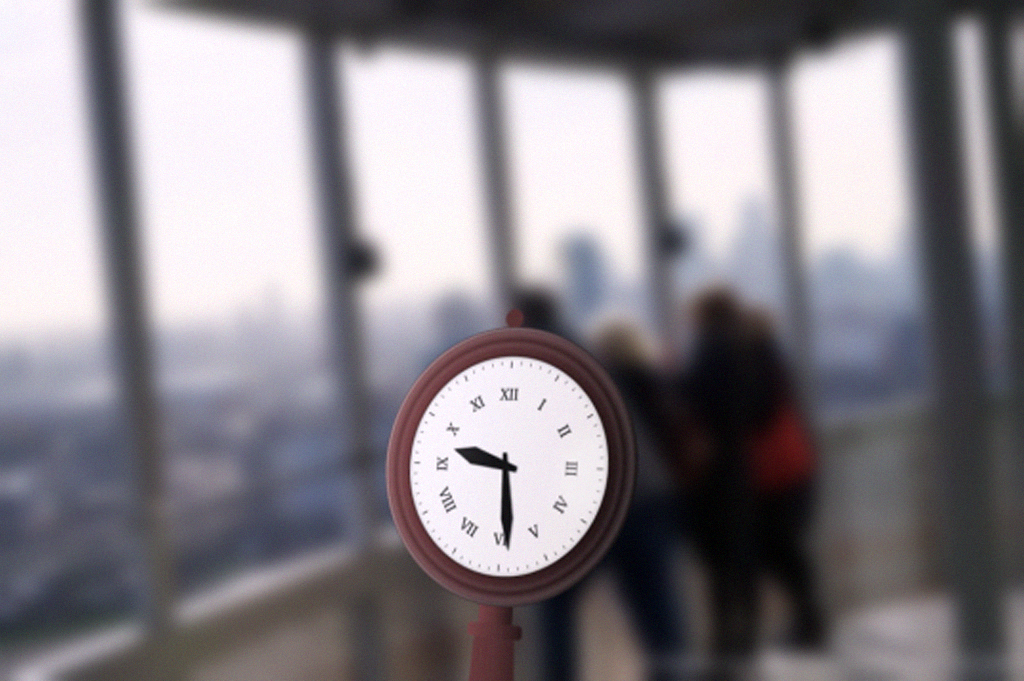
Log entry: {"hour": 9, "minute": 29}
